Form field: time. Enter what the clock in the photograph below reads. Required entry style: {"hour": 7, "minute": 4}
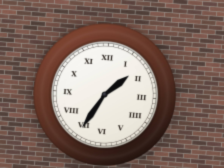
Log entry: {"hour": 1, "minute": 35}
